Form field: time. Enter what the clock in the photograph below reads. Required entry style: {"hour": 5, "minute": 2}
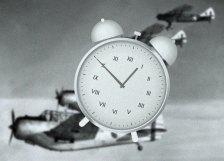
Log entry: {"hour": 12, "minute": 50}
